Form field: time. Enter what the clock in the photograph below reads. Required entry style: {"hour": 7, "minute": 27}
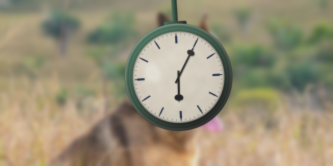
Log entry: {"hour": 6, "minute": 5}
